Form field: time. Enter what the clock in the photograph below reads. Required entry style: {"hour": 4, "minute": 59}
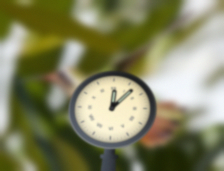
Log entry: {"hour": 12, "minute": 7}
